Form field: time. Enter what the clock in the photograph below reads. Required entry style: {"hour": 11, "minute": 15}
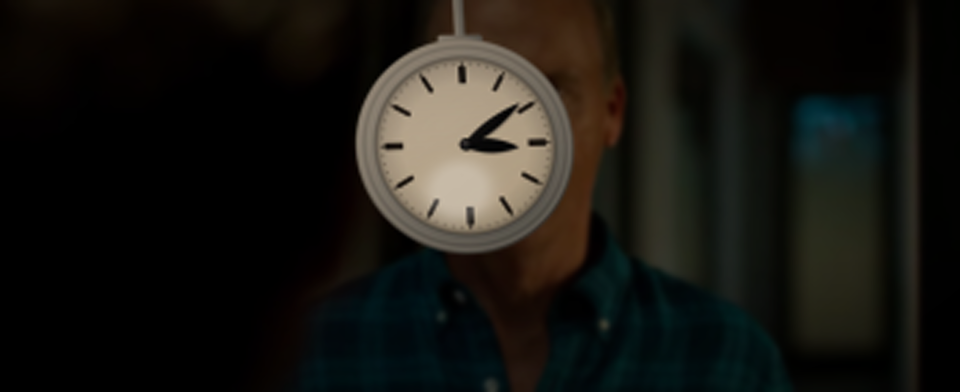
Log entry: {"hour": 3, "minute": 9}
